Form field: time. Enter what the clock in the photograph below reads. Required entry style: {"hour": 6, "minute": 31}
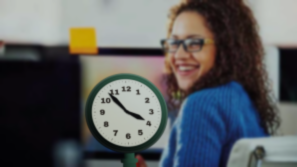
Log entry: {"hour": 3, "minute": 53}
